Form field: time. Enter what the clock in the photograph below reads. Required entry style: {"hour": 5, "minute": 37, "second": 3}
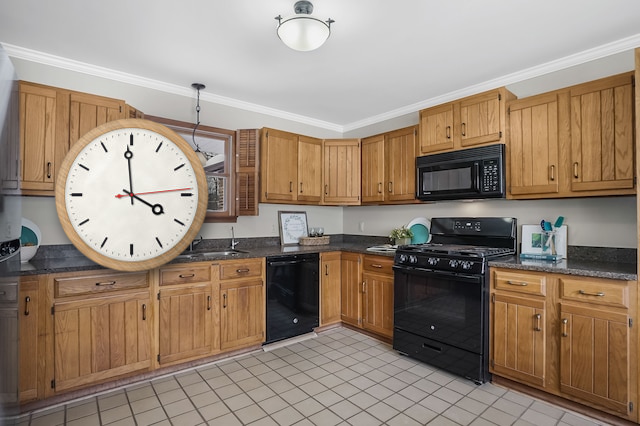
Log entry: {"hour": 3, "minute": 59, "second": 14}
